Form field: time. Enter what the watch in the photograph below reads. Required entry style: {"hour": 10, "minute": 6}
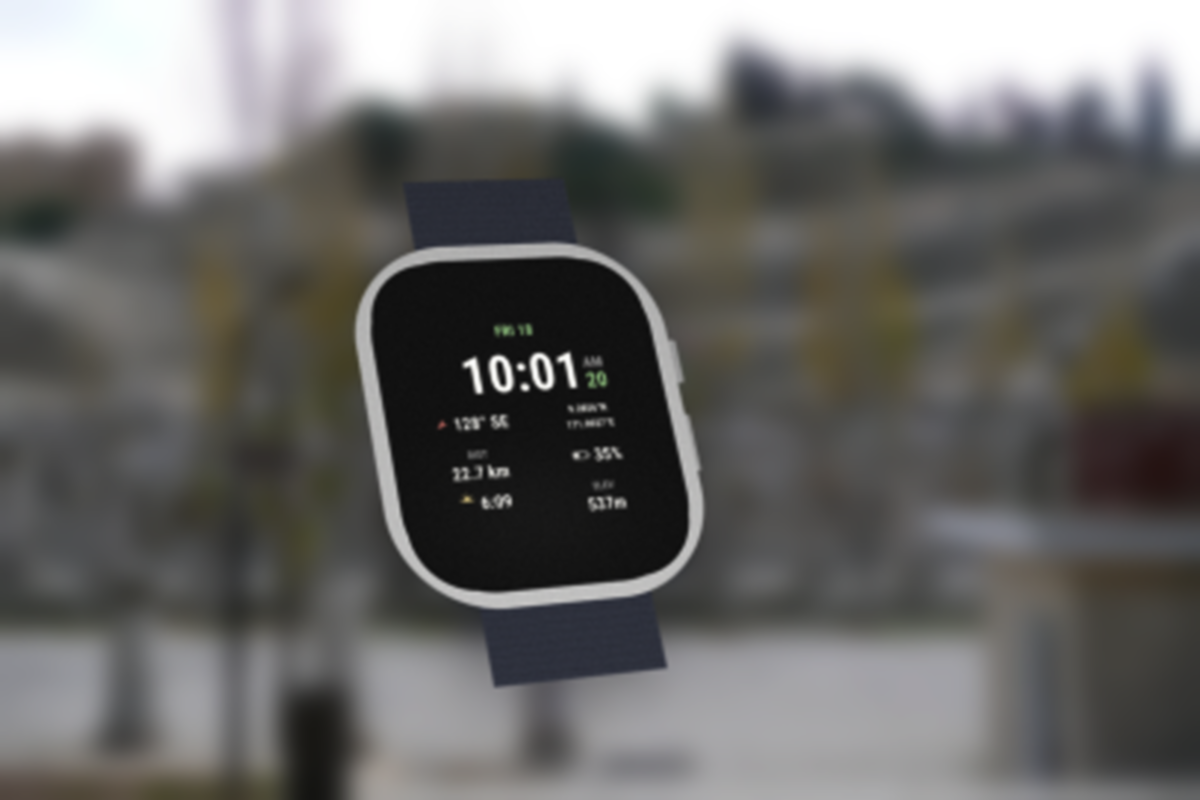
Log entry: {"hour": 10, "minute": 1}
